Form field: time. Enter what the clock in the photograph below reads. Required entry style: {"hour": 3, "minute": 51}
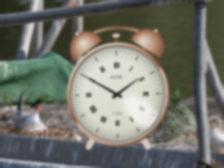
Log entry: {"hour": 1, "minute": 50}
